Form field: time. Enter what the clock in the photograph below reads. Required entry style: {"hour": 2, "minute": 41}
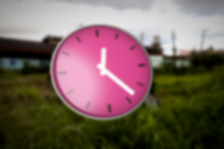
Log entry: {"hour": 12, "minute": 23}
